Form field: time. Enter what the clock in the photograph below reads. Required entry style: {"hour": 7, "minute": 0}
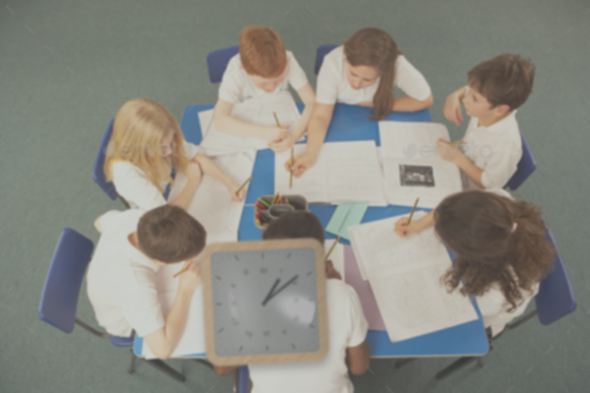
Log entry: {"hour": 1, "minute": 9}
